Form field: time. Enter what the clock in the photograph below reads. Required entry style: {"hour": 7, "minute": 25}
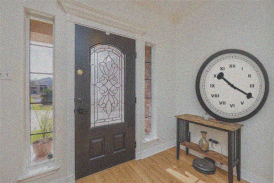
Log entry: {"hour": 10, "minute": 20}
